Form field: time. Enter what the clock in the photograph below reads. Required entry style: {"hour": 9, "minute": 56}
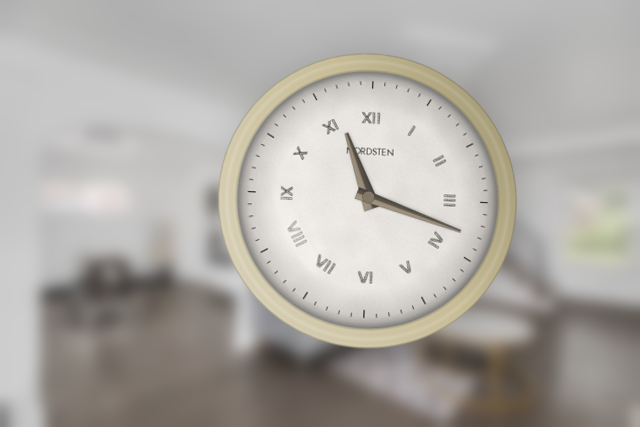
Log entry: {"hour": 11, "minute": 18}
